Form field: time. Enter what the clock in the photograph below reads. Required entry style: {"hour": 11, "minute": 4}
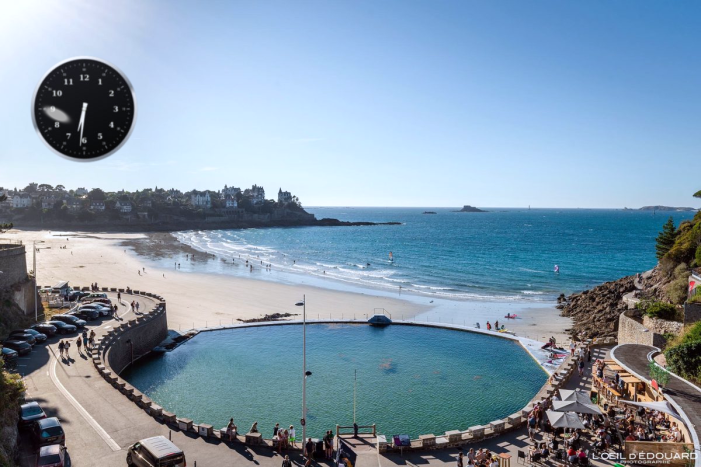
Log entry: {"hour": 6, "minute": 31}
